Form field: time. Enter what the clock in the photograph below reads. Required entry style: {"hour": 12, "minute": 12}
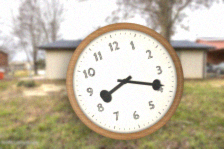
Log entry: {"hour": 8, "minute": 19}
